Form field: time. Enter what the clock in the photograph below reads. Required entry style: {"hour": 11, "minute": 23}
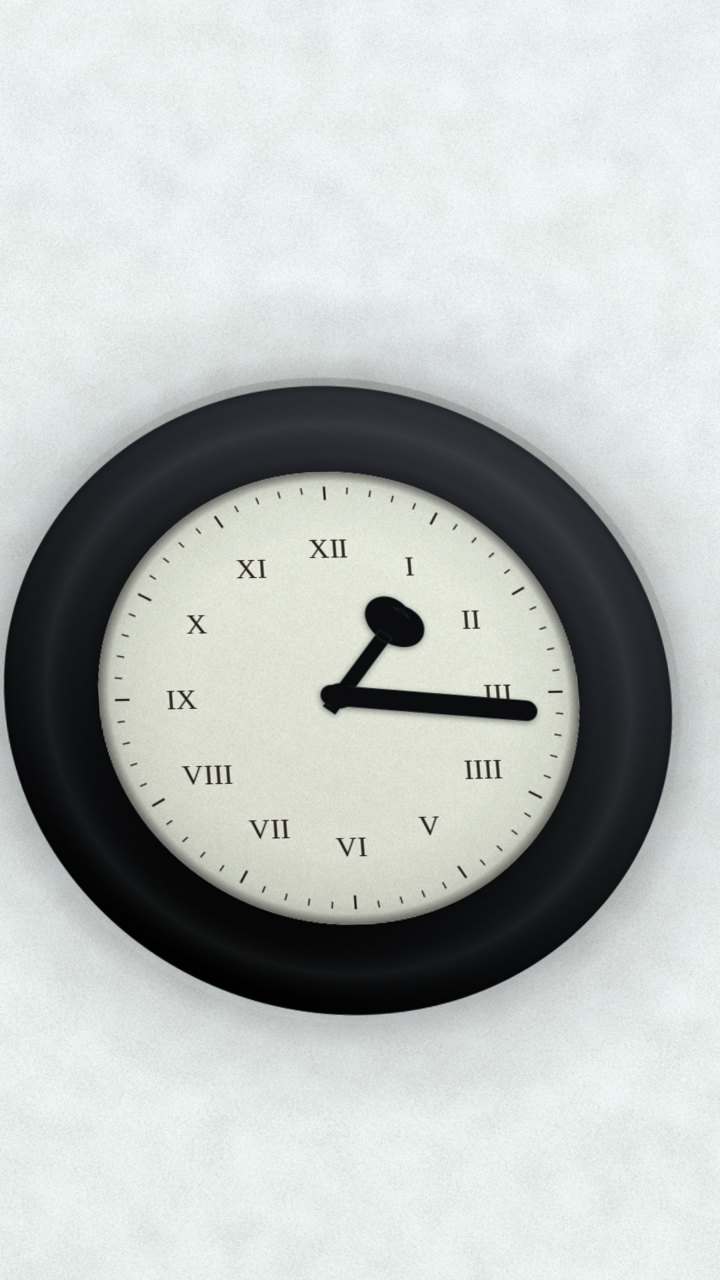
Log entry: {"hour": 1, "minute": 16}
